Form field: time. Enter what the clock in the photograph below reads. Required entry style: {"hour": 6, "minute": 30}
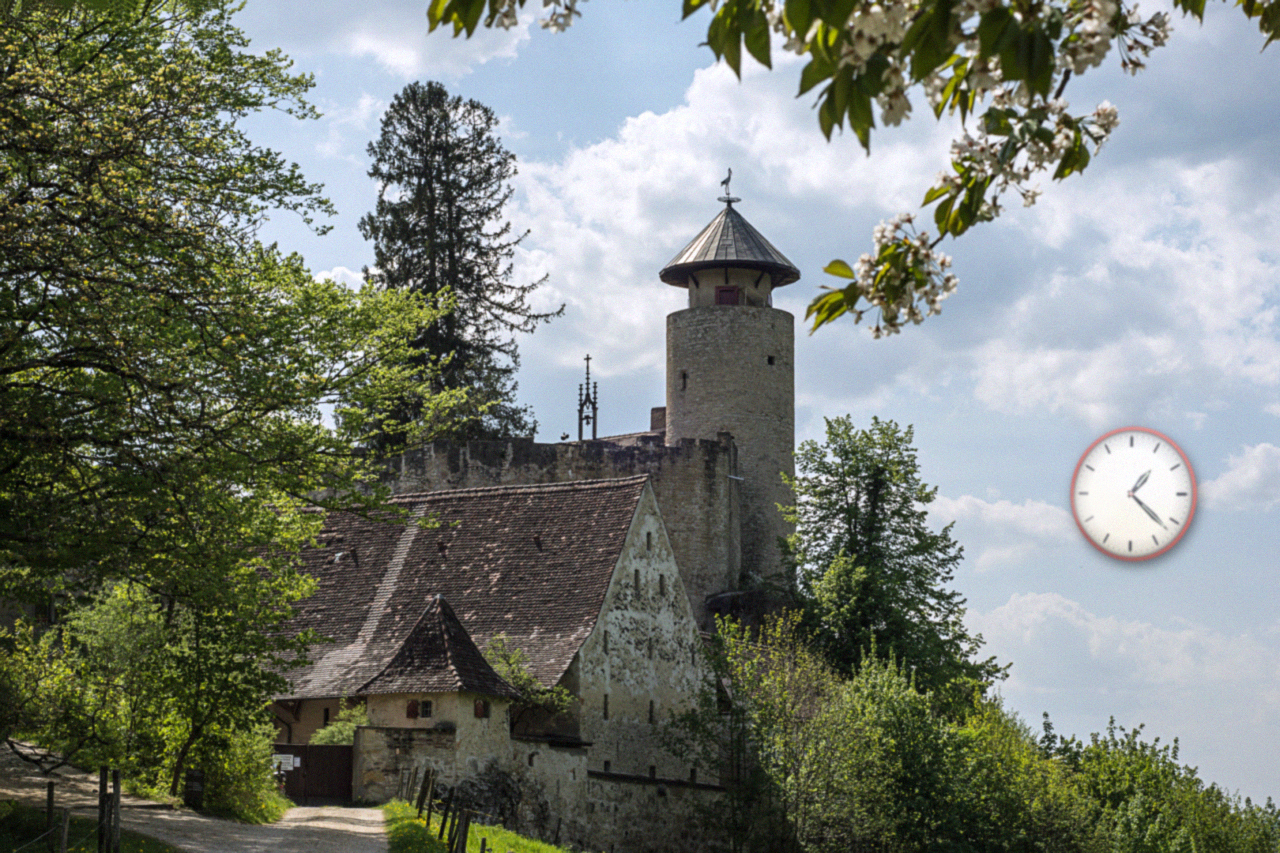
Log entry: {"hour": 1, "minute": 22}
